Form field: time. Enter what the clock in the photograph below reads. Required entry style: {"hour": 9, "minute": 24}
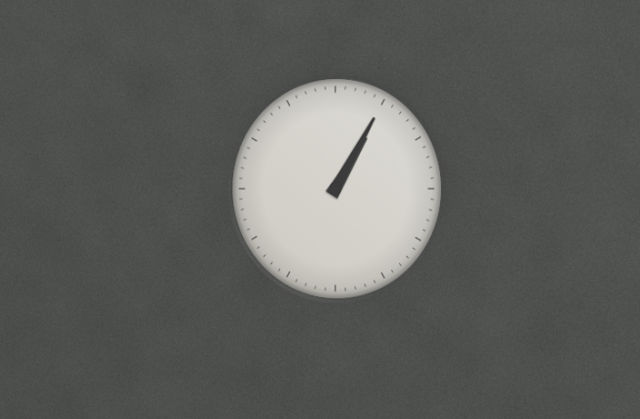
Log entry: {"hour": 1, "minute": 5}
